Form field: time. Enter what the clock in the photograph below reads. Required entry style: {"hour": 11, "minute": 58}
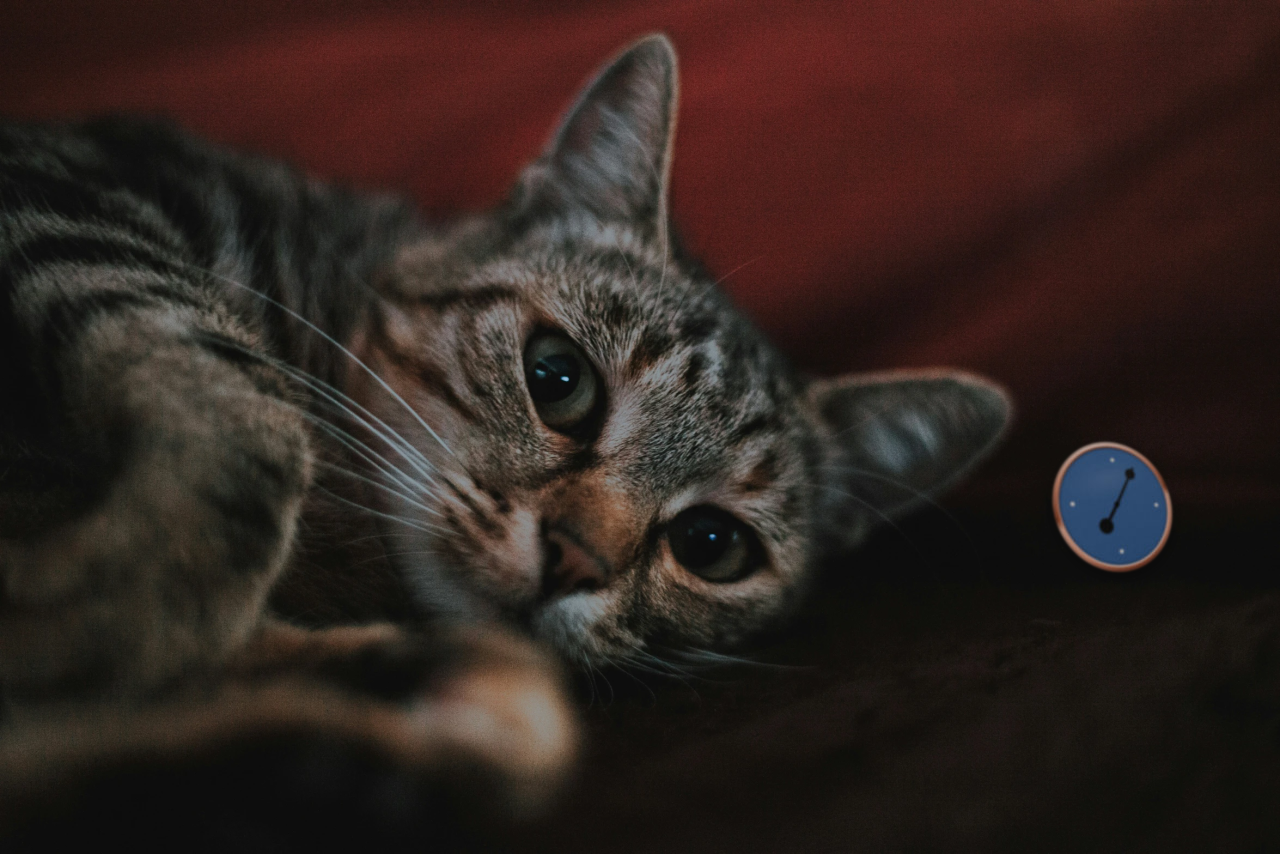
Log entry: {"hour": 7, "minute": 5}
